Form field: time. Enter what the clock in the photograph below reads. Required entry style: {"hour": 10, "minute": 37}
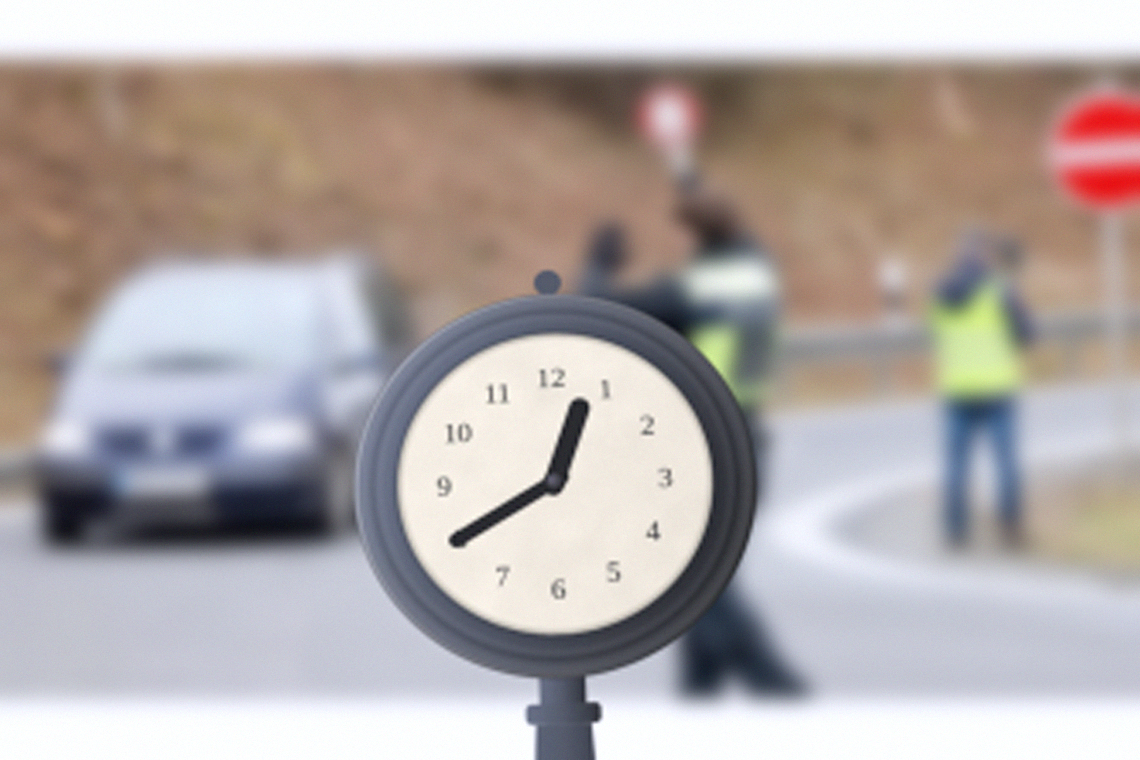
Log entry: {"hour": 12, "minute": 40}
